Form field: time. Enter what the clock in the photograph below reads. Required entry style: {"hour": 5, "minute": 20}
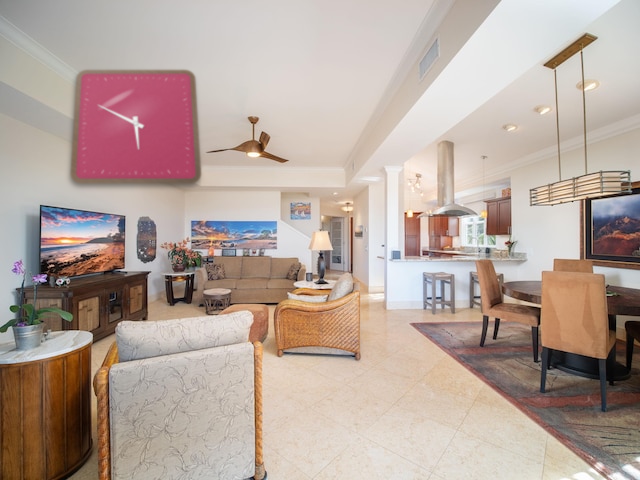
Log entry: {"hour": 5, "minute": 50}
